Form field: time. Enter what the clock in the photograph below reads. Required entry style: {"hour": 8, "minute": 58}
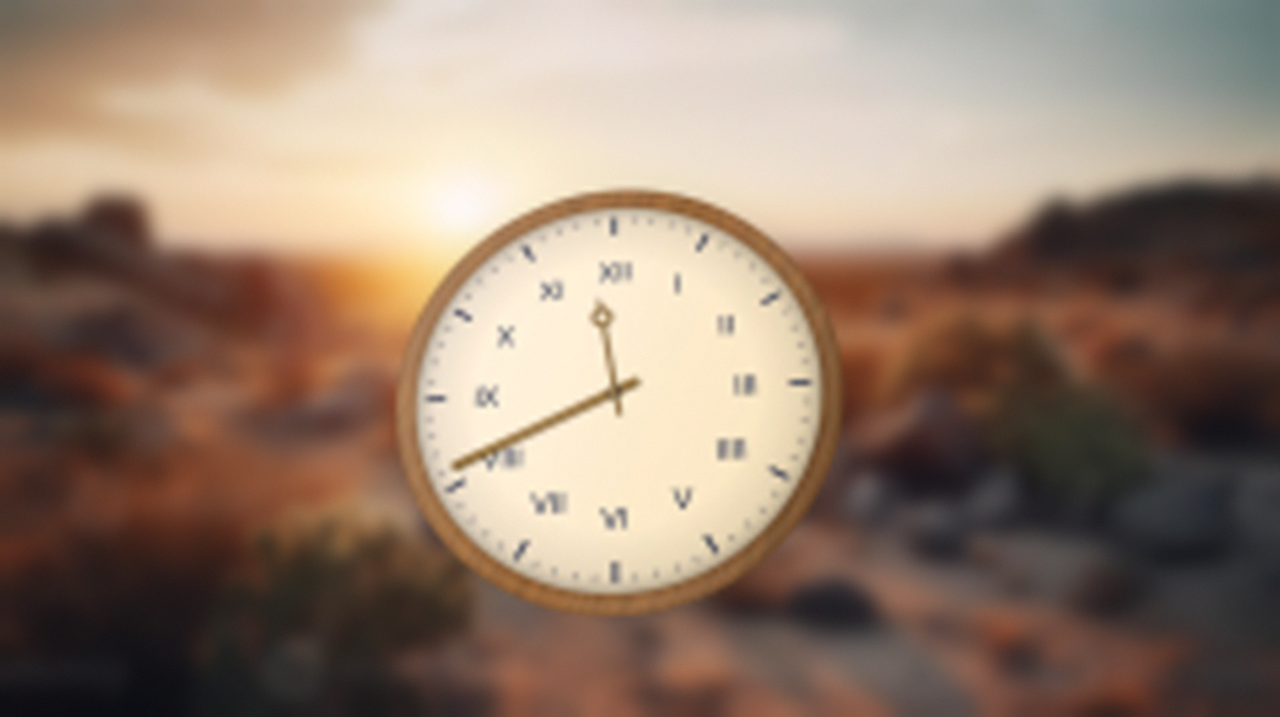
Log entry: {"hour": 11, "minute": 41}
